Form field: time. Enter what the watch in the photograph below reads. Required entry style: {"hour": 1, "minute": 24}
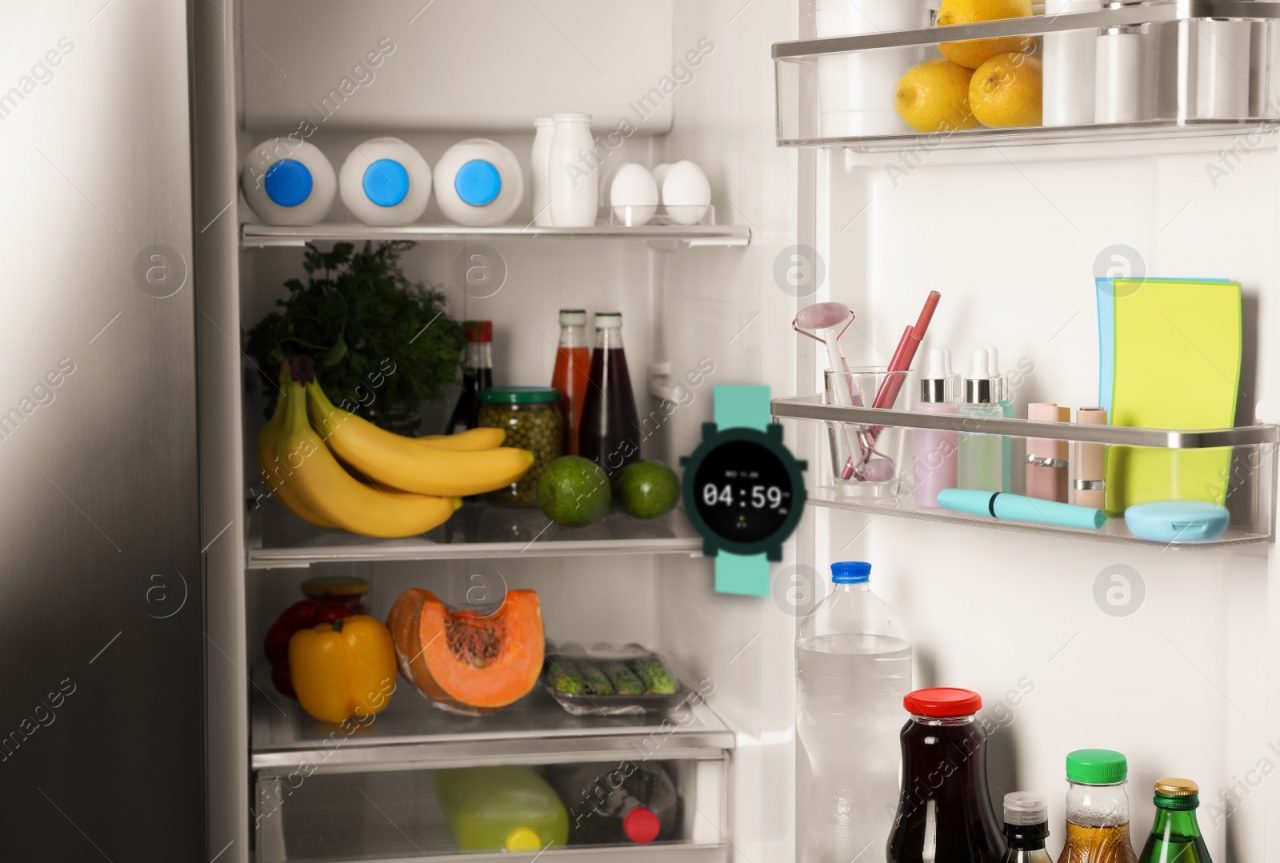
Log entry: {"hour": 4, "minute": 59}
